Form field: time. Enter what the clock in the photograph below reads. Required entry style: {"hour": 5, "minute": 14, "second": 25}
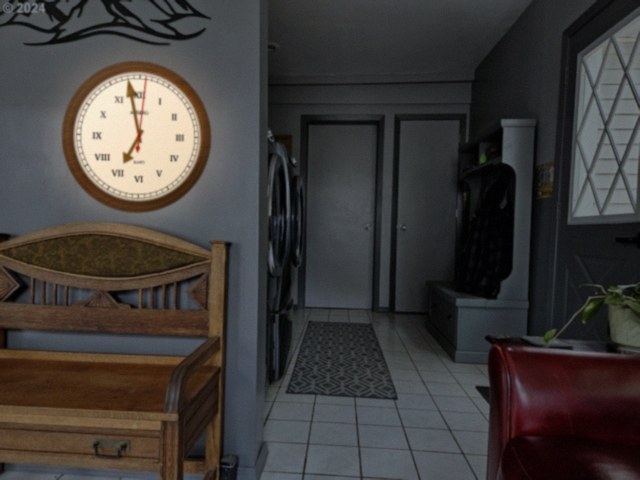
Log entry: {"hour": 6, "minute": 58, "second": 1}
